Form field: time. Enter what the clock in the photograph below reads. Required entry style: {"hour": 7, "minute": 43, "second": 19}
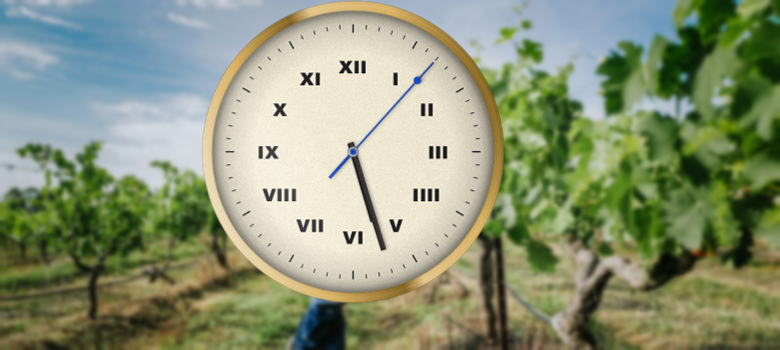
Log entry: {"hour": 5, "minute": 27, "second": 7}
